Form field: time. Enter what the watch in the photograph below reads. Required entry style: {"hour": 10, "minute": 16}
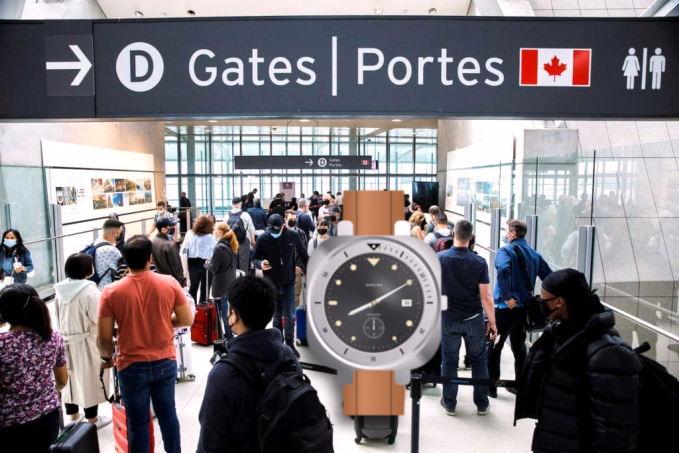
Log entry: {"hour": 8, "minute": 10}
